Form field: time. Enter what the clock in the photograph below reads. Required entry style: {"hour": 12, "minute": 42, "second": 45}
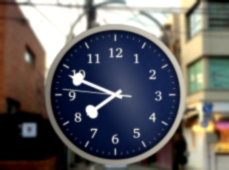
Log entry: {"hour": 7, "minute": 48, "second": 46}
